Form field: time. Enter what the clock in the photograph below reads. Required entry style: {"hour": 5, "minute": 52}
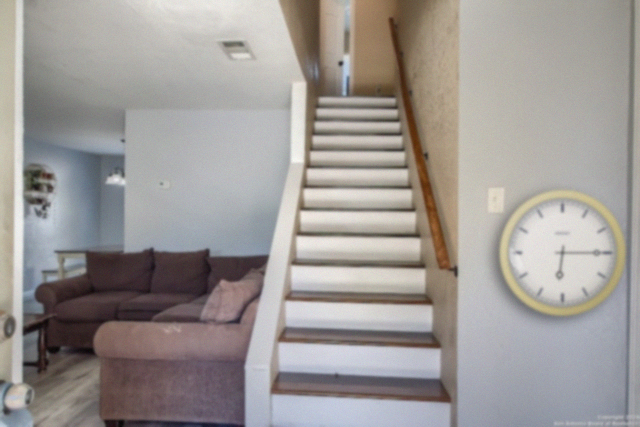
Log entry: {"hour": 6, "minute": 15}
